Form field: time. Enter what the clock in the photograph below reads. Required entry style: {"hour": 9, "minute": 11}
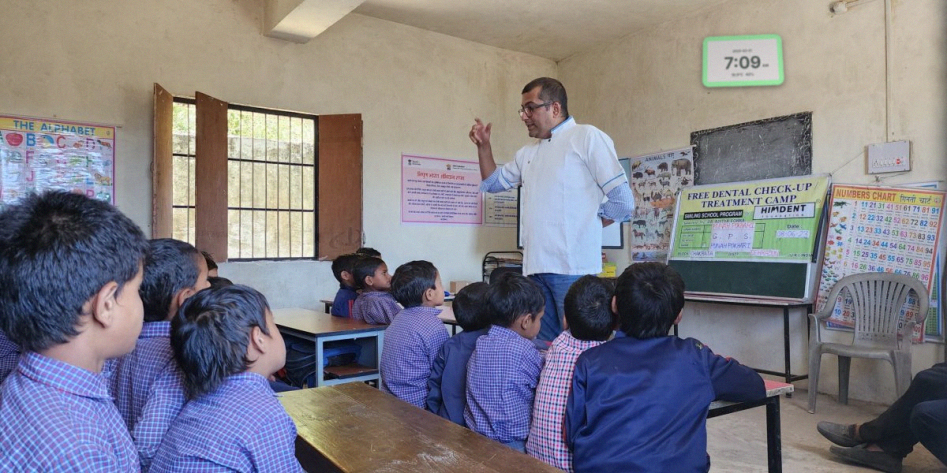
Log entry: {"hour": 7, "minute": 9}
